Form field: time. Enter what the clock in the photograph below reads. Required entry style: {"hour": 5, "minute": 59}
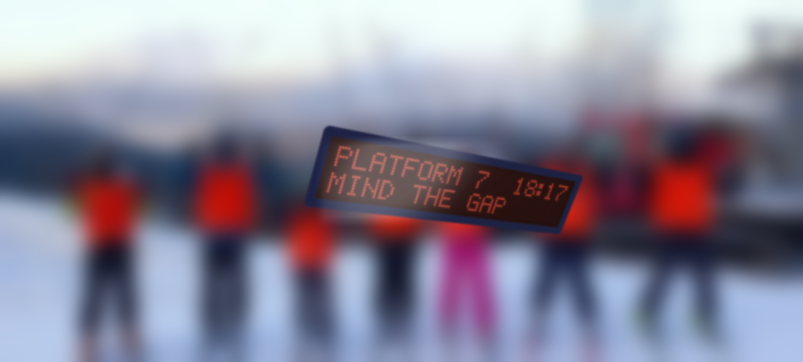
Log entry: {"hour": 18, "minute": 17}
